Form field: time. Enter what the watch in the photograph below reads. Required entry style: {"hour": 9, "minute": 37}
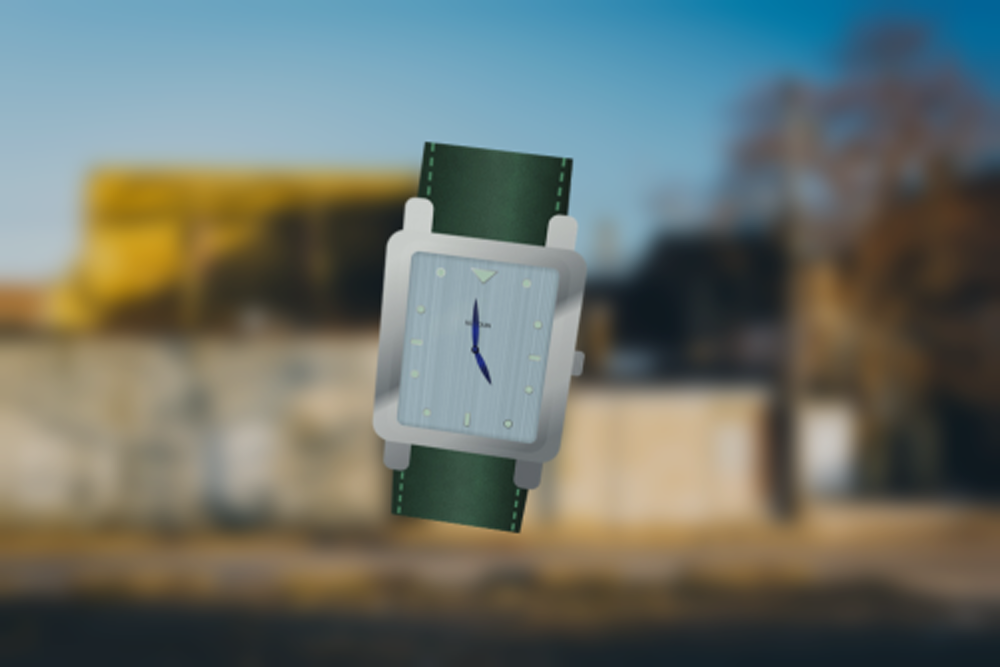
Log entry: {"hour": 4, "minute": 59}
